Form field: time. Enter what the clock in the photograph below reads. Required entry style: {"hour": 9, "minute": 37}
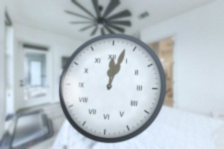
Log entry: {"hour": 12, "minute": 3}
